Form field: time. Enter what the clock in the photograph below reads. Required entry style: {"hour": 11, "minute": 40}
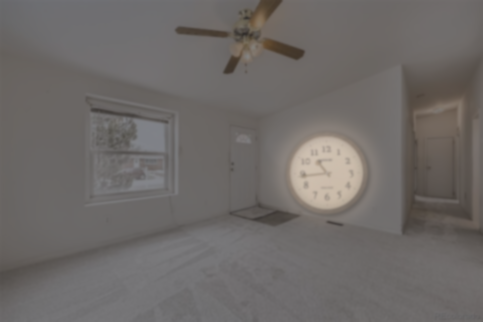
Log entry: {"hour": 10, "minute": 44}
